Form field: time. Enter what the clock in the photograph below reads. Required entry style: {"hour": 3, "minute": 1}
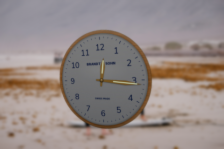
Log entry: {"hour": 12, "minute": 16}
